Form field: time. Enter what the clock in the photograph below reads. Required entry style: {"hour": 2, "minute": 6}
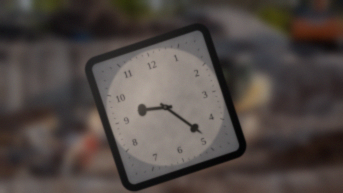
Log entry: {"hour": 9, "minute": 24}
